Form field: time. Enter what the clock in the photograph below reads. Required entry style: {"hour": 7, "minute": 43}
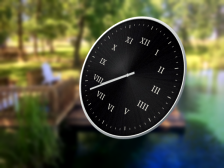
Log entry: {"hour": 7, "minute": 38}
